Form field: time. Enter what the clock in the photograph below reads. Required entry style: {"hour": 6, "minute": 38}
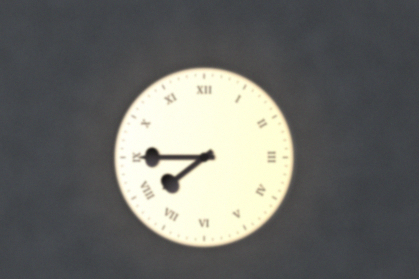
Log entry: {"hour": 7, "minute": 45}
